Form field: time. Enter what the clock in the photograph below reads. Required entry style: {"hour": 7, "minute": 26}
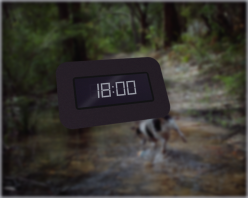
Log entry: {"hour": 18, "minute": 0}
